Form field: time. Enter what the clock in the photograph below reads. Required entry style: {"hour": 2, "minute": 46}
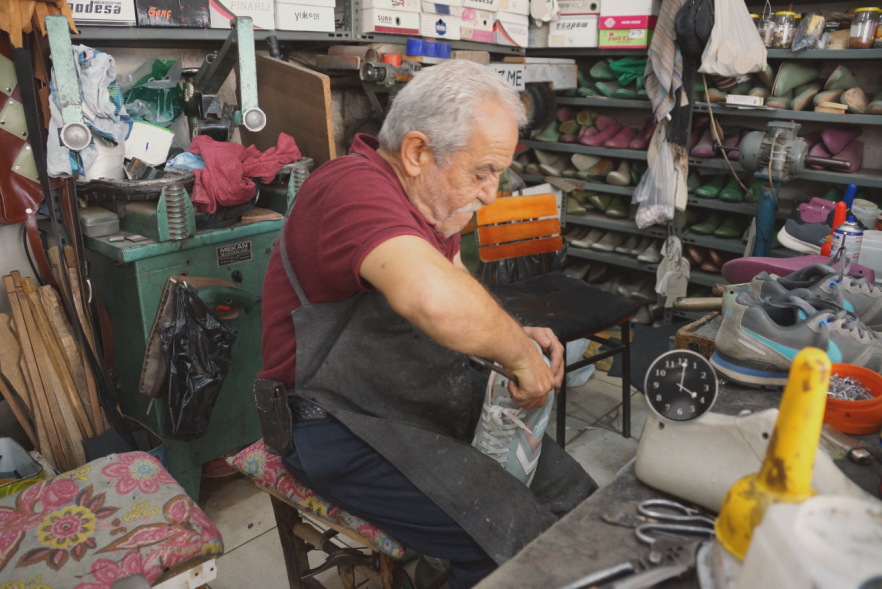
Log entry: {"hour": 4, "minute": 1}
